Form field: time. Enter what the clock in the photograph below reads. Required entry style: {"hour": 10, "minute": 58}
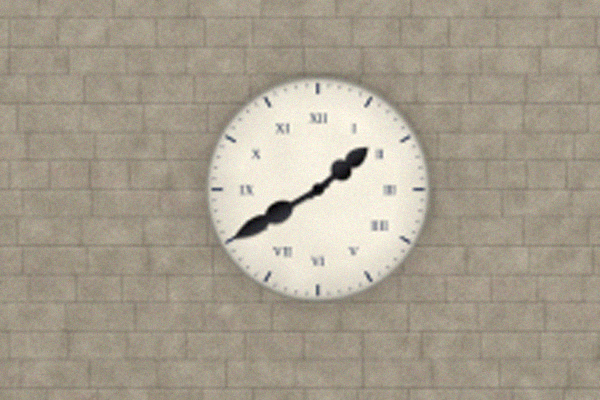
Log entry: {"hour": 1, "minute": 40}
